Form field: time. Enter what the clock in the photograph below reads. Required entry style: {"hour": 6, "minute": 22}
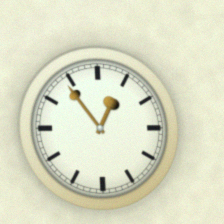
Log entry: {"hour": 12, "minute": 54}
